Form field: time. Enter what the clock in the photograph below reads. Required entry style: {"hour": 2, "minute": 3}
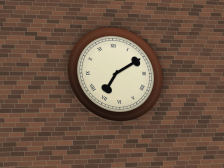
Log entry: {"hour": 7, "minute": 10}
